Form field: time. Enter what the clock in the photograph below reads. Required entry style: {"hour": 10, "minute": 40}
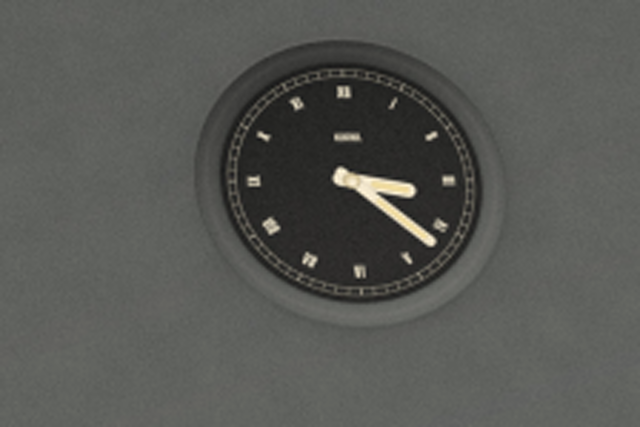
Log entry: {"hour": 3, "minute": 22}
